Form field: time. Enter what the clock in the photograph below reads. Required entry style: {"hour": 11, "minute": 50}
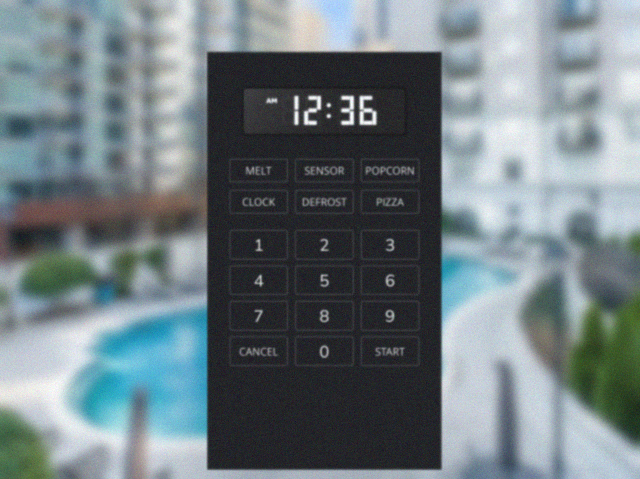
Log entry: {"hour": 12, "minute": 36}
